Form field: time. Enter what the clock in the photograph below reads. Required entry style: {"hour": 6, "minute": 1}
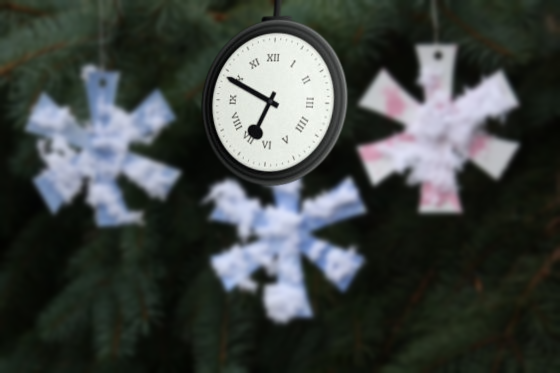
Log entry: {"hour": 6, "minute": 49}
